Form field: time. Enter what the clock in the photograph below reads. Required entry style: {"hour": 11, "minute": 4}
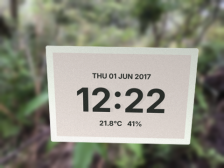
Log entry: {"hour": 12, "minute": 22}
